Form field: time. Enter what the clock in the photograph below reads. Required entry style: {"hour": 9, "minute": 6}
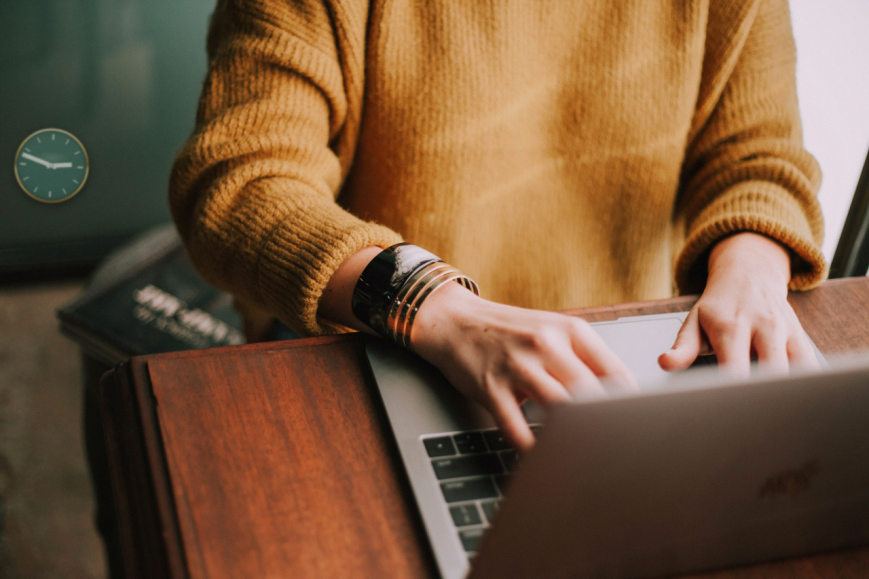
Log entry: {"hour": 2, "minute": 48}
